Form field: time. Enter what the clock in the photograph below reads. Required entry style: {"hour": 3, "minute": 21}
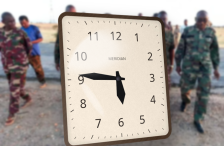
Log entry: {"hour": 5, "minute": 46}
